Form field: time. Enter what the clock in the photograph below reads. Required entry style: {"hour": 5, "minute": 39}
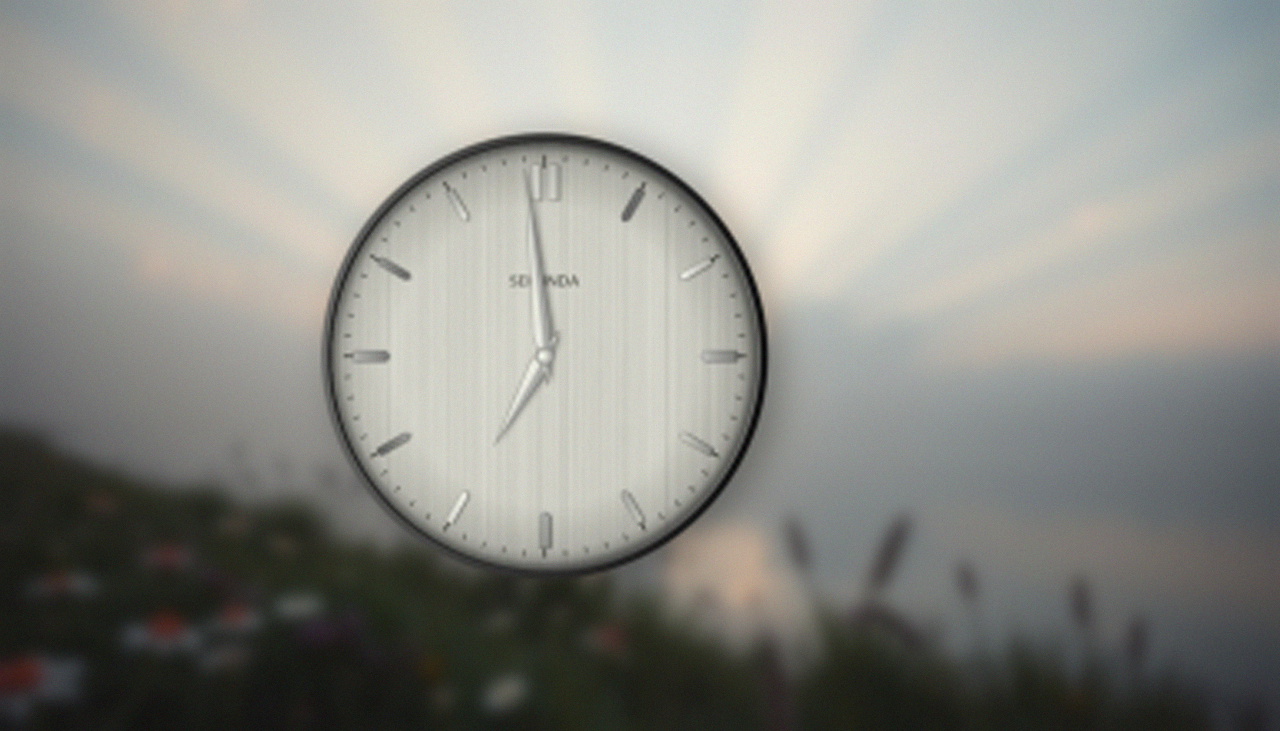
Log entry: {"hour": 6, "minute": 59}
